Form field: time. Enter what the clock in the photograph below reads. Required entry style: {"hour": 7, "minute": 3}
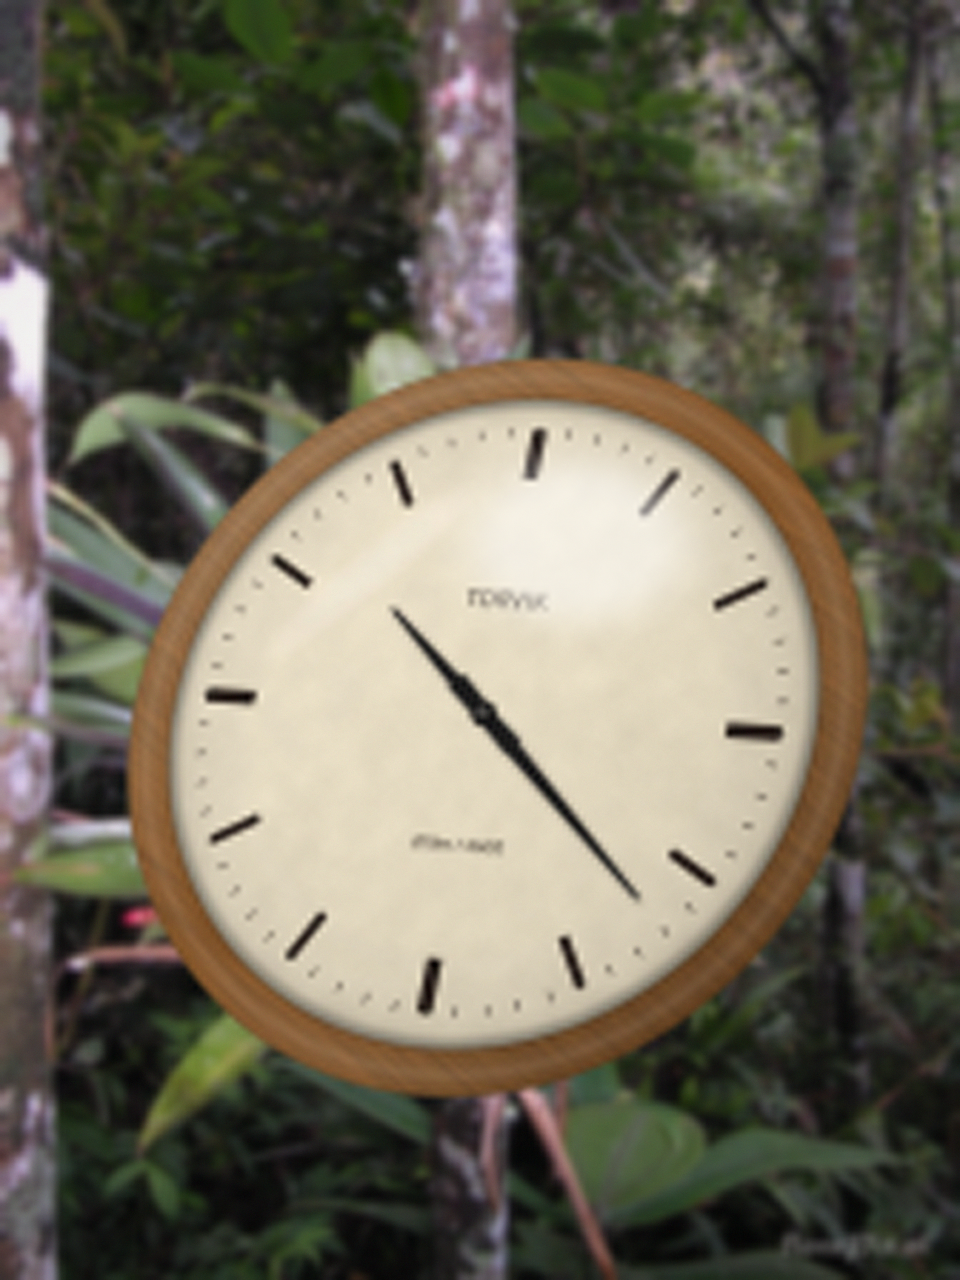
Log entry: {"hour": 10, "minute": 22}
